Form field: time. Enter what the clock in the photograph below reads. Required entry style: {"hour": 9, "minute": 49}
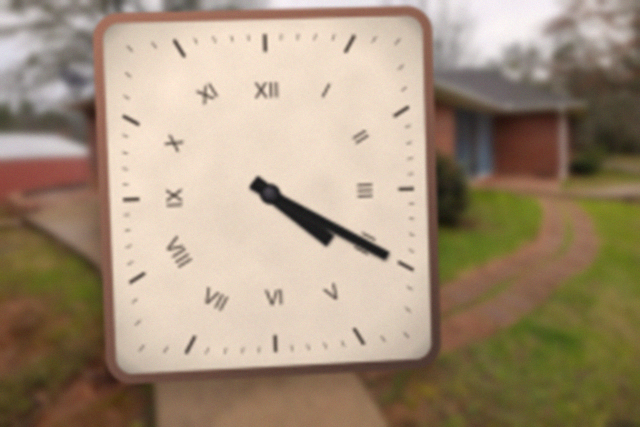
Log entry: {"hour": 4, "minute": 20}
